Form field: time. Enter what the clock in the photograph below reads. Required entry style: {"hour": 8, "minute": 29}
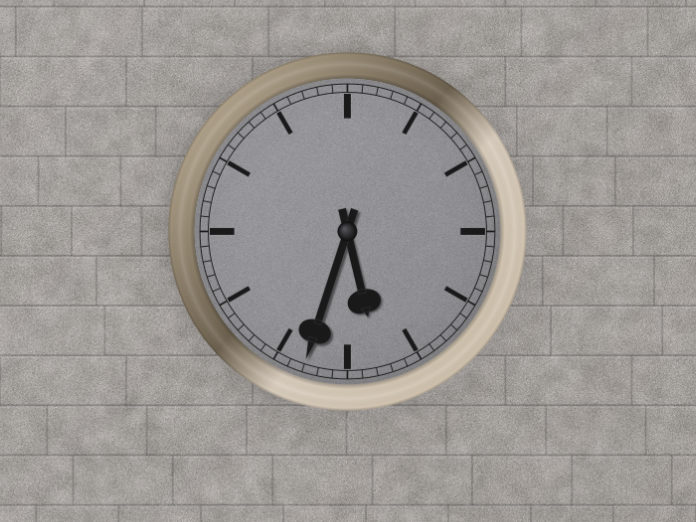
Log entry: {"hour": 5, "minute": 33}
